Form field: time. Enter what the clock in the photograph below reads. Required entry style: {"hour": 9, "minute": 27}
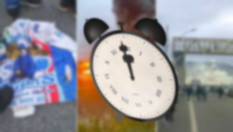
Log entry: {"hour": 11, "minute": 59}
